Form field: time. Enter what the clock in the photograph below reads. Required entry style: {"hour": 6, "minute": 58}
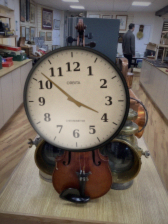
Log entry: {"hour": 3, "minute": 52}
